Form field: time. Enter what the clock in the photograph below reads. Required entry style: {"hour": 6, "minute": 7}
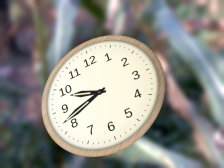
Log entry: {"hour": 9, "minute": 42}
